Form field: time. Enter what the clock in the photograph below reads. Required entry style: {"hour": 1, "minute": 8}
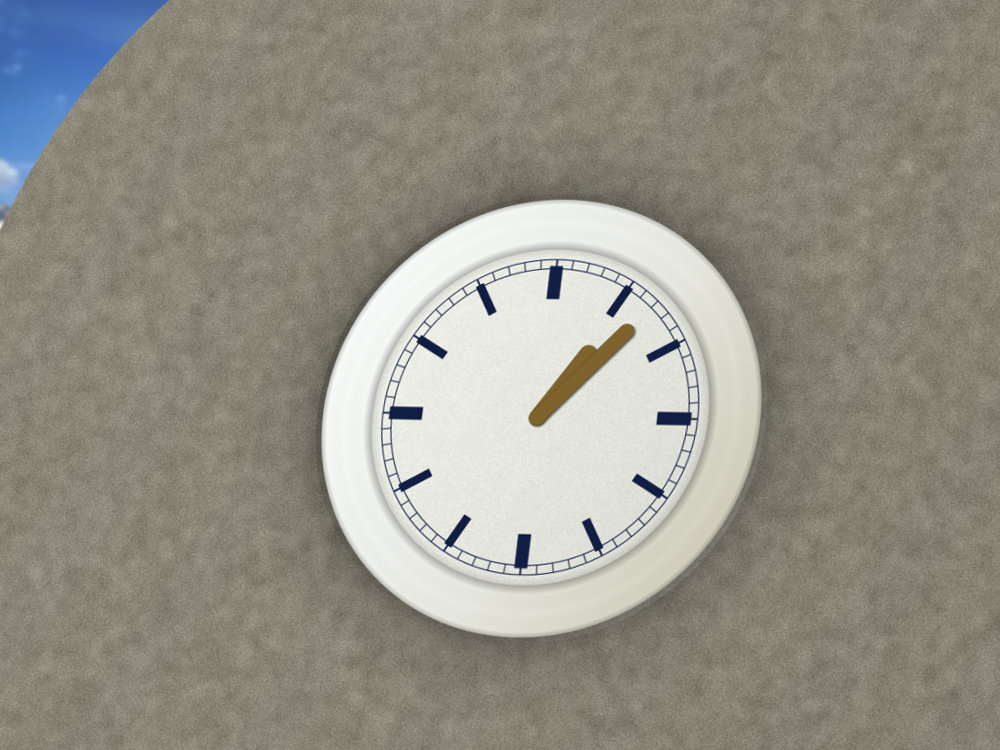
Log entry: {"hour": 1, "minute": 7}
